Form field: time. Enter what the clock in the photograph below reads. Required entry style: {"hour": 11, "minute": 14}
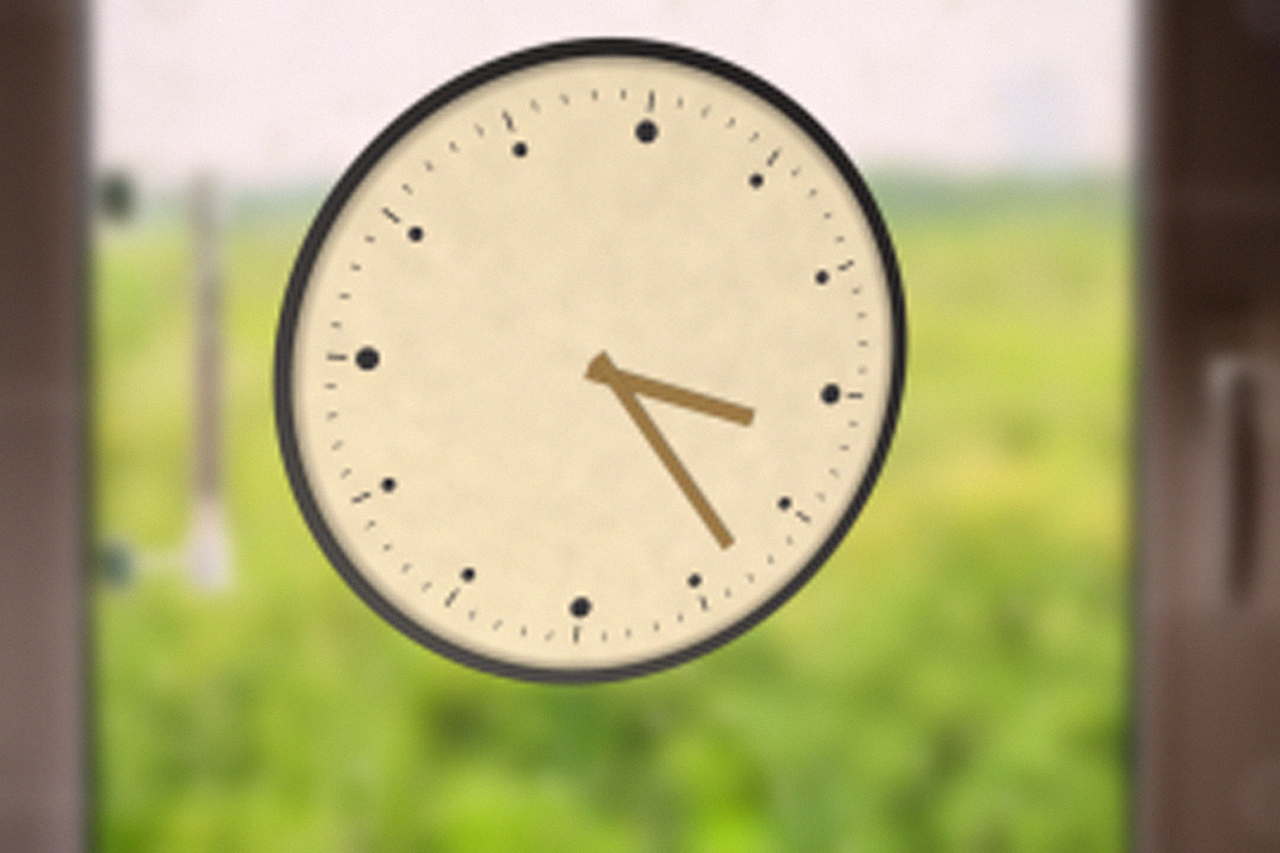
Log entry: {"hour": 3, "minute": 23}
